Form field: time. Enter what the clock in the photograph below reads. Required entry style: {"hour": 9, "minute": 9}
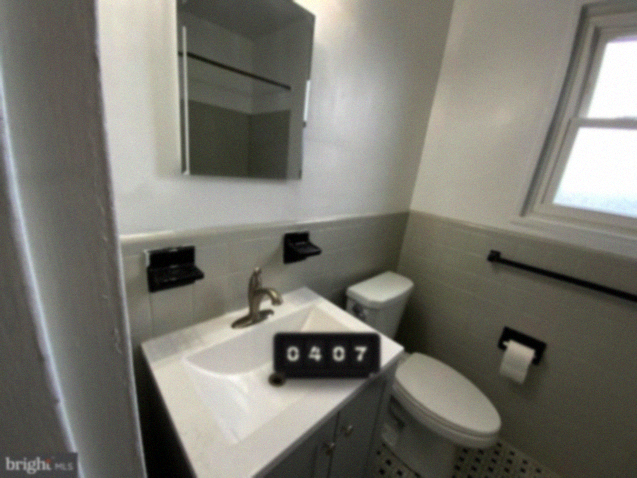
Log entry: {"hour": 4, "minute": 7}
